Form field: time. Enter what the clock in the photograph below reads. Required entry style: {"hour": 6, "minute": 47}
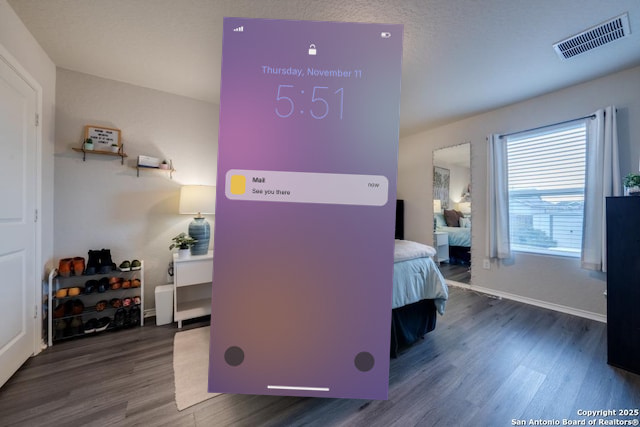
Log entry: {"hour": 5, "minute": 51}
